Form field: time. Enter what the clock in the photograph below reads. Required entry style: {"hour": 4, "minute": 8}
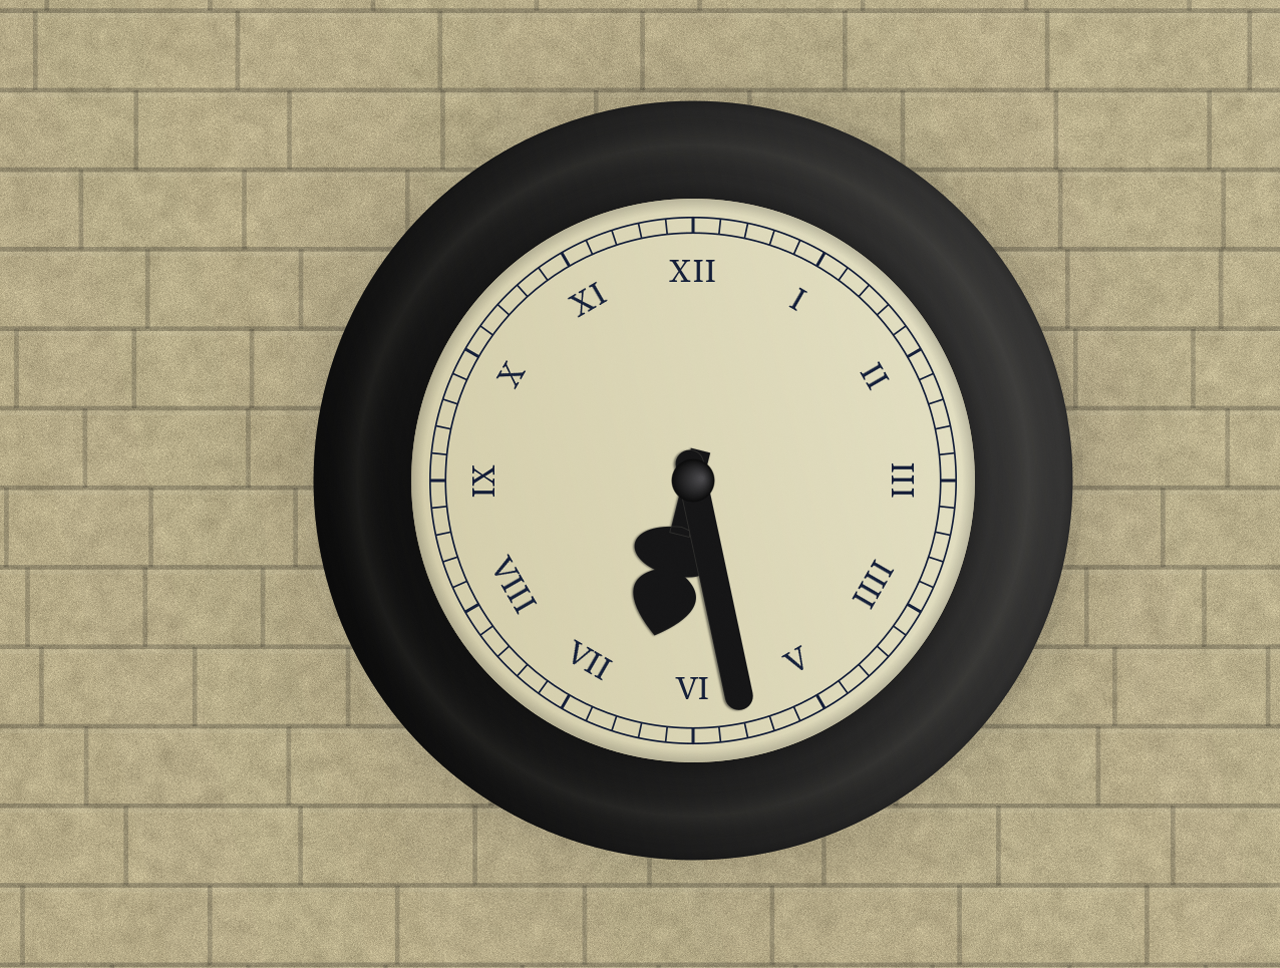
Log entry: {"hour": 6, "minute": 28}
